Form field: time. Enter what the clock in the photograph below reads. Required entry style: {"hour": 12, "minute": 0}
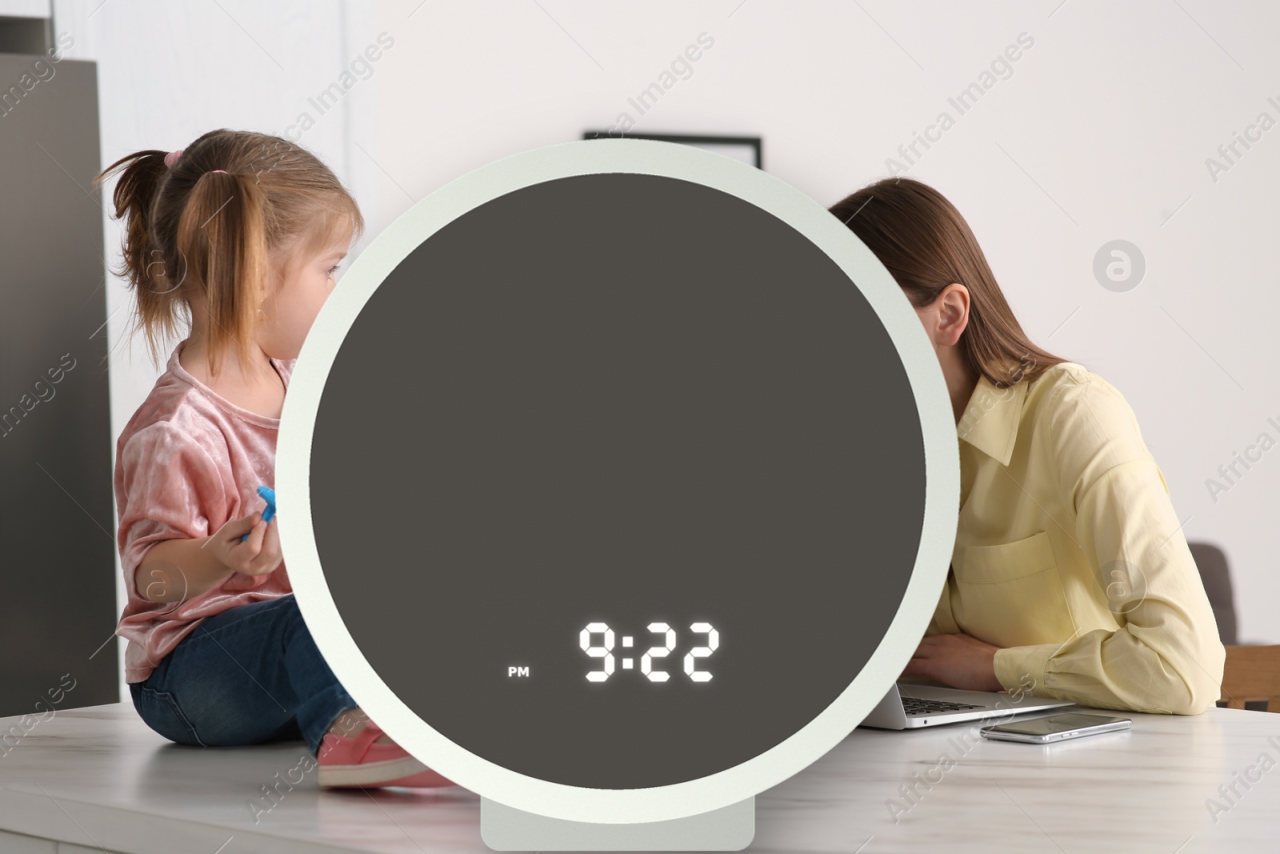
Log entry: {"hour": 9, "minute": 22}
